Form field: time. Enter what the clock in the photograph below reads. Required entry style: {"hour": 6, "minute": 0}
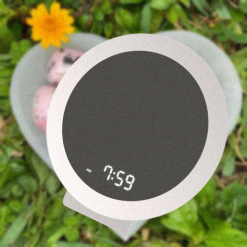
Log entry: {"hour": 7, "minute": 59}
